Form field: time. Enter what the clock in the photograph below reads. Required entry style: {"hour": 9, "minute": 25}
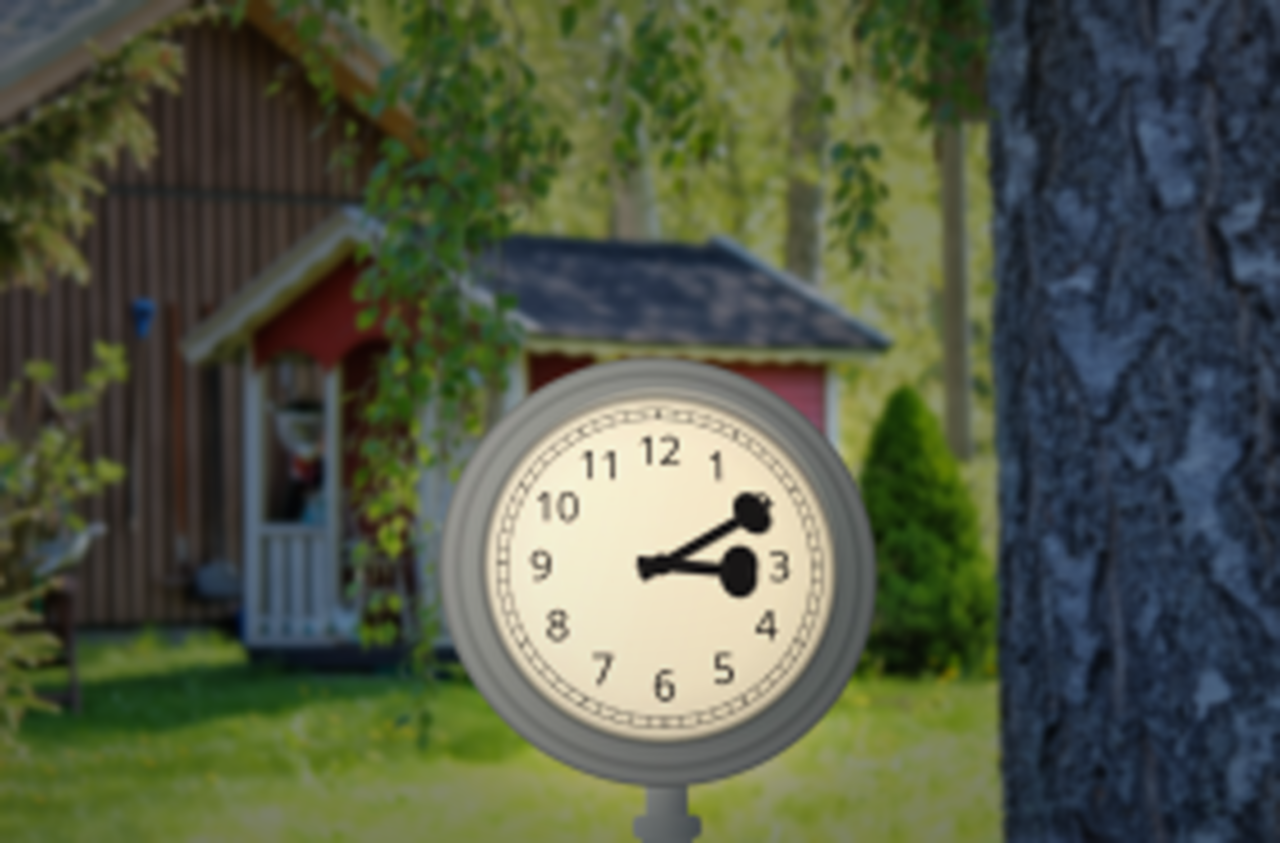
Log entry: {"hour": 3, "minute": 10}
